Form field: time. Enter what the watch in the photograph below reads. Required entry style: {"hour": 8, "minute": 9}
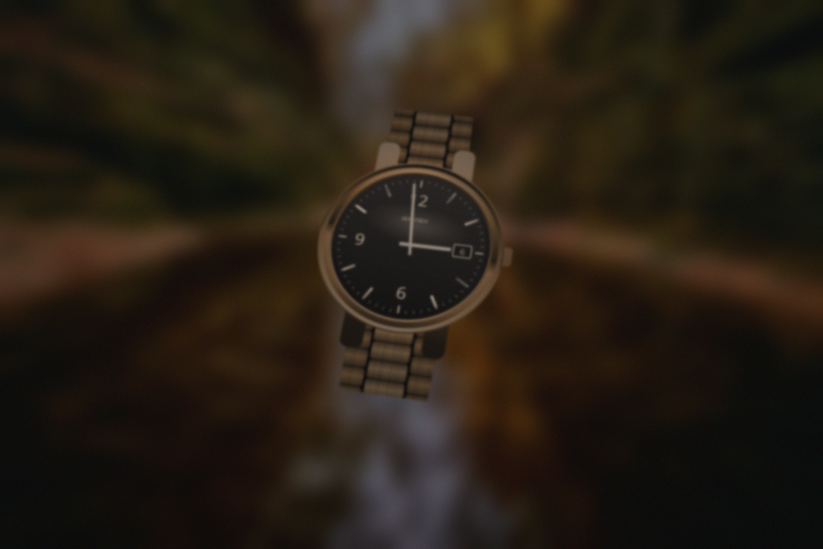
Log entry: {"hour": 2, "minute": 59}
